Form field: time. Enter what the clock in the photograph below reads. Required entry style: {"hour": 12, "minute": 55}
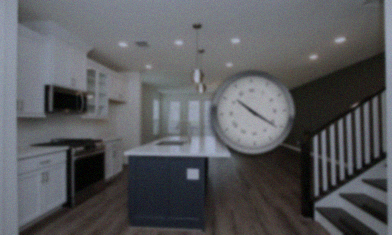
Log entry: {"hour": 10, "minute": 21}
